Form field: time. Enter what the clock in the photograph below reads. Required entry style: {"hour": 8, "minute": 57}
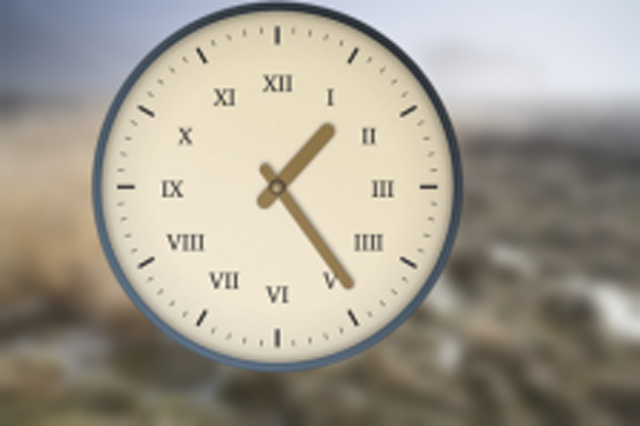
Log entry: {"hour": 1, "minute": 24}
